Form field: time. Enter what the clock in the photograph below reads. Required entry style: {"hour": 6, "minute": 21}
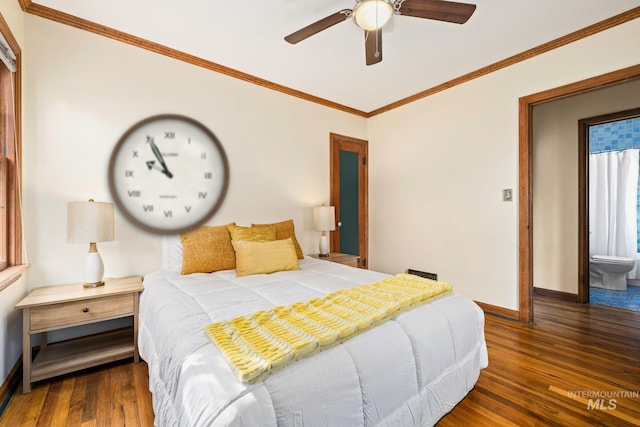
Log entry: {"hour": 9, "minute": 55}
